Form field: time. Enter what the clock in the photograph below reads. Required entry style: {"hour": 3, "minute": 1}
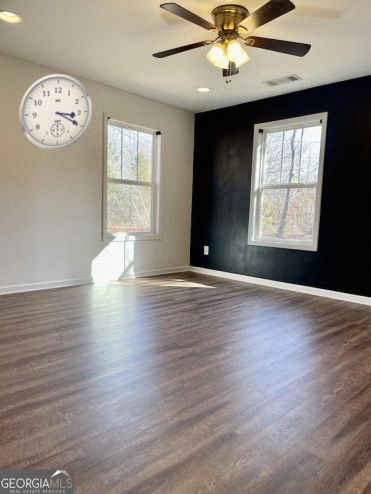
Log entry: {"hour": 3, "minute": 20}
